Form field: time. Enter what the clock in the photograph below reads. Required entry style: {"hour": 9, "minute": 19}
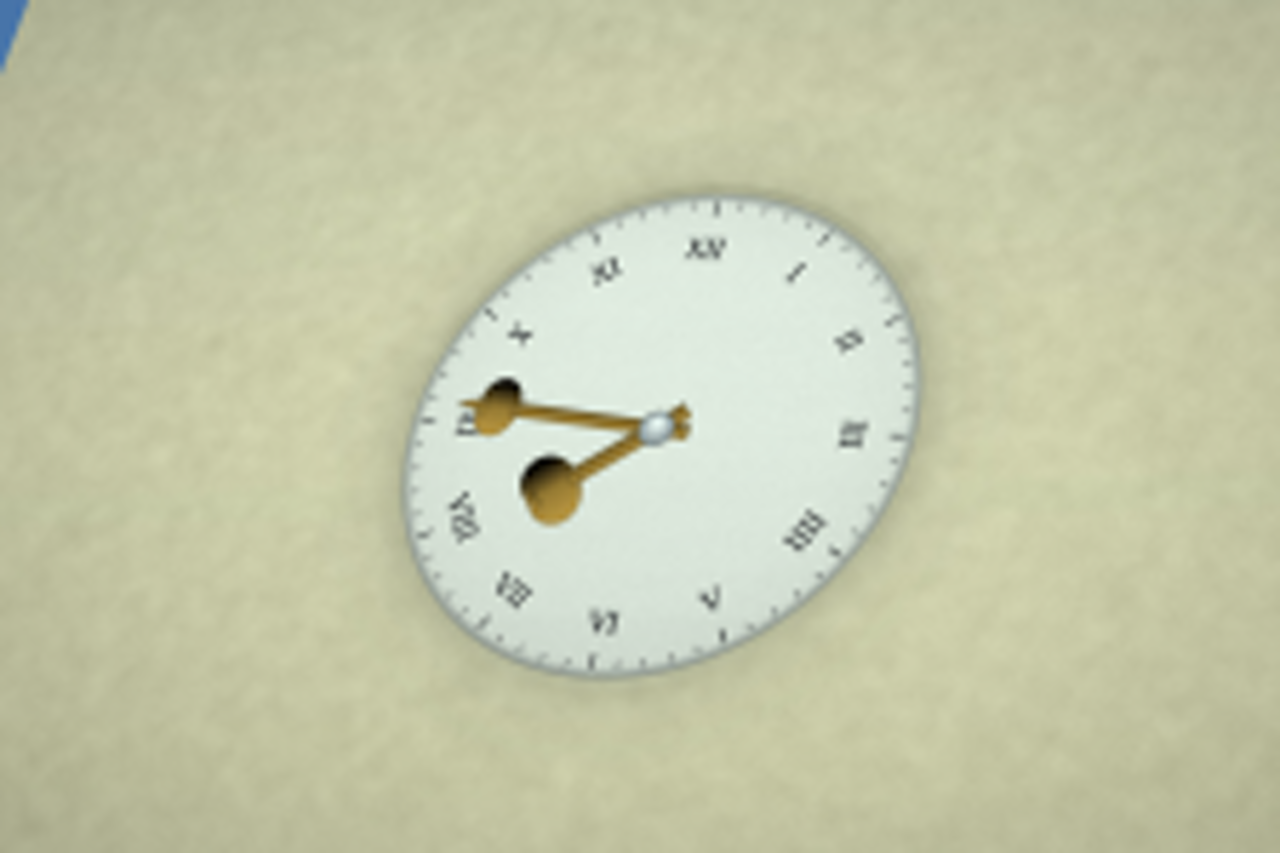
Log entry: {"hour": 7, "minute": 46}
